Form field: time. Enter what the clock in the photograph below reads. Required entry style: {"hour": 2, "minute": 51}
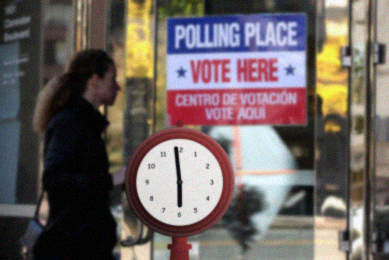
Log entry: {"hour": 5, "minute": 59}
